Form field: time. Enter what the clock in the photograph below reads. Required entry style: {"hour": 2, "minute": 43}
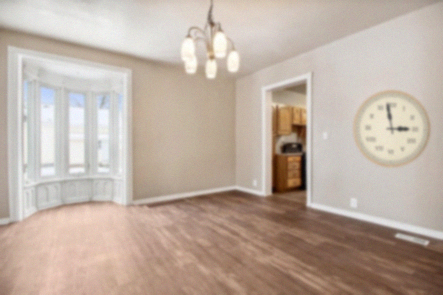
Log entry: {"hour": 2, "minute": 58}
